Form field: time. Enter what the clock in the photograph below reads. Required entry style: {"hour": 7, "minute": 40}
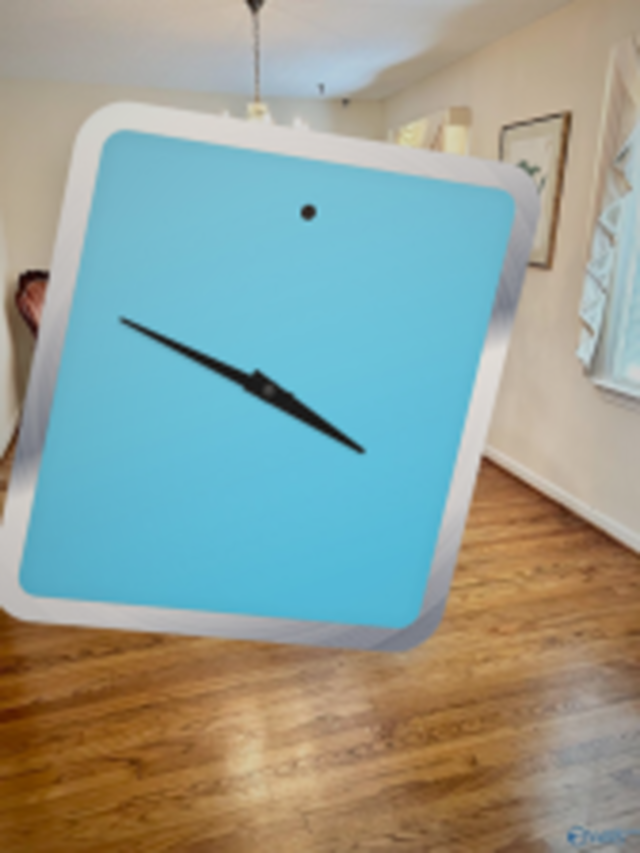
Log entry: {"hour": 3, "minute": 48}
